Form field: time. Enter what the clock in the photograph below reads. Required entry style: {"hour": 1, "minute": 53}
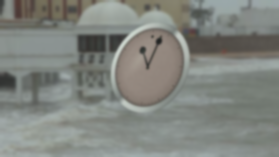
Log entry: {"hour": 11, "minute": 3}
